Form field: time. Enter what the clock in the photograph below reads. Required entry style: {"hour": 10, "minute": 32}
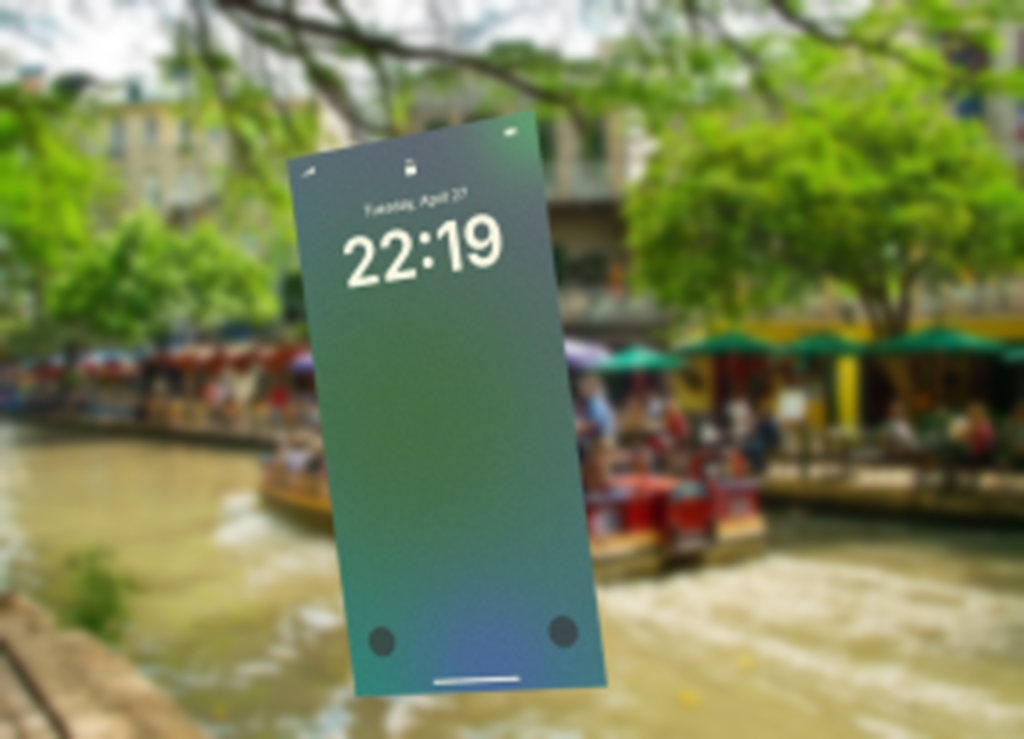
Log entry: {"hour": 22, "minute": 19}
